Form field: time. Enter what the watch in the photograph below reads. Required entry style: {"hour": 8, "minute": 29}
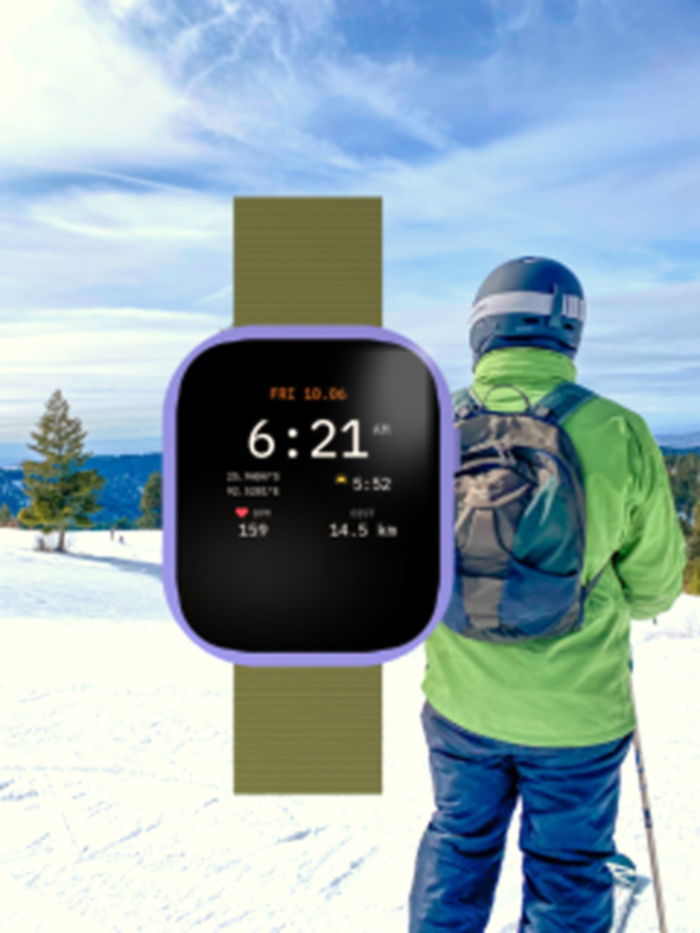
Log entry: {"hour": 6, "minute": 21}
